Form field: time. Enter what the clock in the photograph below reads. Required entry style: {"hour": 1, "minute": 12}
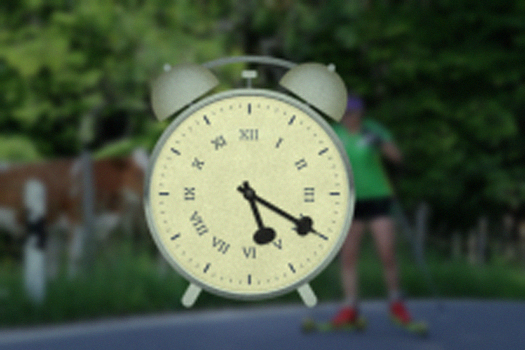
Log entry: {"hour": 5, "minute": 20}
